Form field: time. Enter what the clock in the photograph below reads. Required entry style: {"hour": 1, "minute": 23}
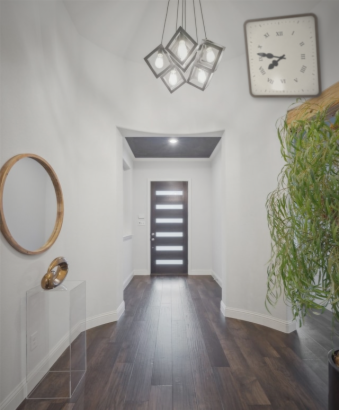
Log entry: {"hour": 7, "minute": 47}
